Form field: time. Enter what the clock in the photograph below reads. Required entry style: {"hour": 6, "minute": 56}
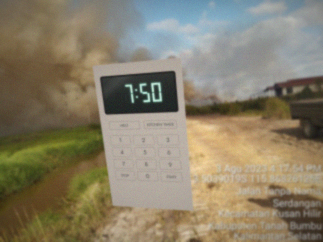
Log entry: {"hour": 7, "minute": 50}
